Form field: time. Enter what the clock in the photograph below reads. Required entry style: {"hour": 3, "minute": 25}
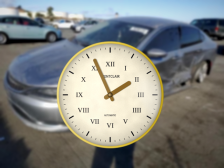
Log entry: {"hour": 1, "minute": 56}
